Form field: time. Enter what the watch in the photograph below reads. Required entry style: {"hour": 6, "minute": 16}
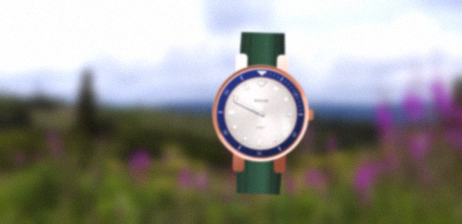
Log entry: {"hour": 9, "minute": 49}
